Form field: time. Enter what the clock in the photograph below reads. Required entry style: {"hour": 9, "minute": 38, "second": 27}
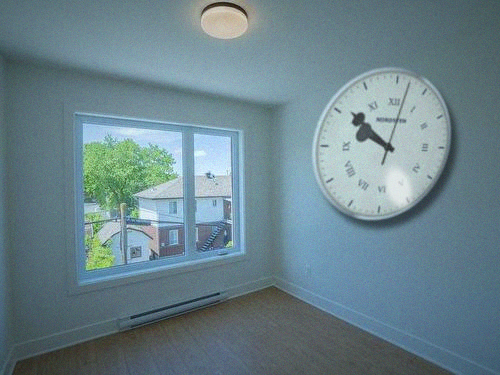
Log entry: {"hour": 9, "minute": 51, "second": 2}
